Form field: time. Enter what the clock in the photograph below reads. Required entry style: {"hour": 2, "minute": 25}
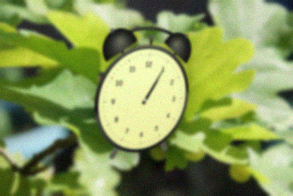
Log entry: {"hour": 1, "minute": 5}
